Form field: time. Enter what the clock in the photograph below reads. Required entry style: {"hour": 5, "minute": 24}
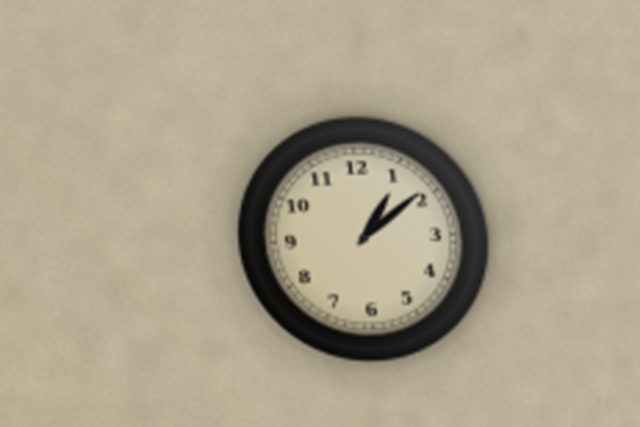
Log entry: {"hour": 1, "minute": 9}
